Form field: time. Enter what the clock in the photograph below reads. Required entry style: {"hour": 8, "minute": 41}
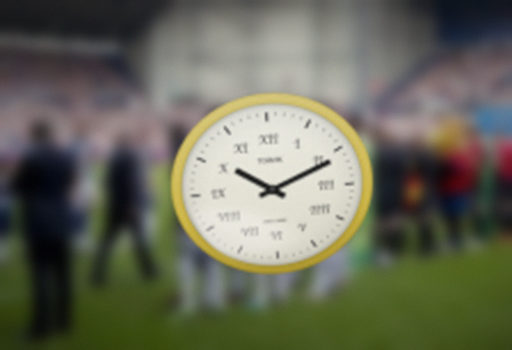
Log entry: {"hour": 10, "minute": 11}
